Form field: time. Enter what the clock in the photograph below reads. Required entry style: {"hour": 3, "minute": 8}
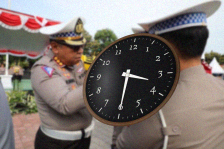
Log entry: {"hour": 3, "minute": 30}
